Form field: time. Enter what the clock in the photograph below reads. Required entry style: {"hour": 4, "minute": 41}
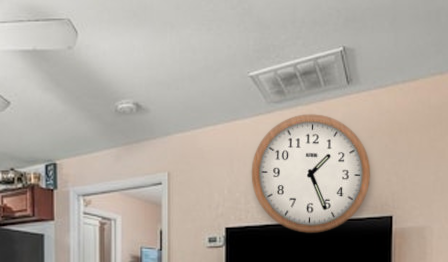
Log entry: {"hour": 1, "minute": 26}
